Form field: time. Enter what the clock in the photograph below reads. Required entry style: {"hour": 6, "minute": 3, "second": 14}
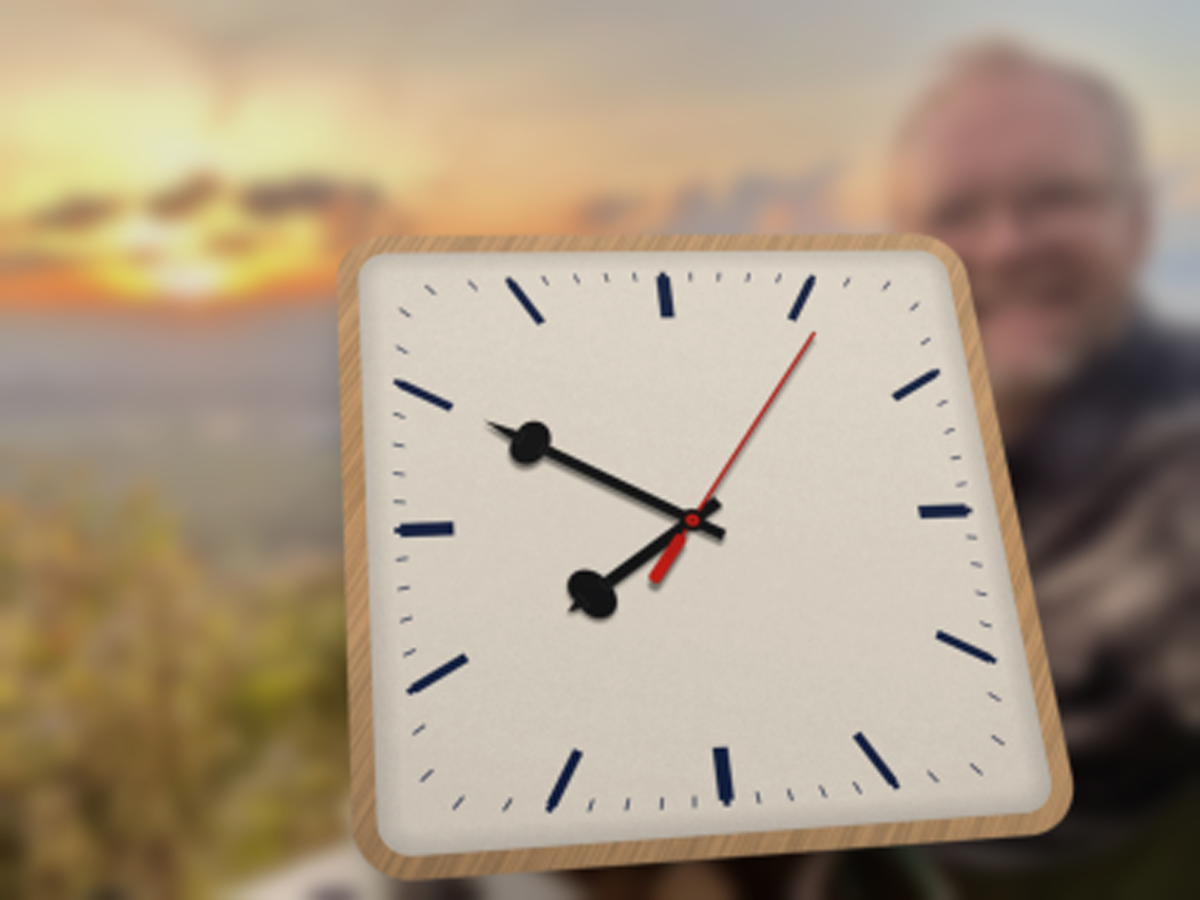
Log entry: {"hour": 7, "minute": 50, "second": 6}
